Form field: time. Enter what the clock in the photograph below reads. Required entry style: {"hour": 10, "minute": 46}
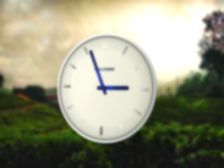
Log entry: {"hour": 2, "minute": 56}
